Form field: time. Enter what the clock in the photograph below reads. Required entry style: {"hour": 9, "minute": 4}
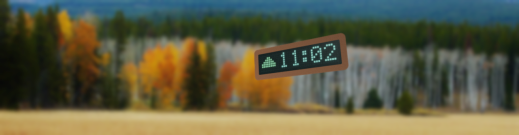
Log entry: {"hour": 11, "minute": 2}
